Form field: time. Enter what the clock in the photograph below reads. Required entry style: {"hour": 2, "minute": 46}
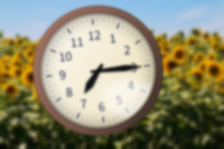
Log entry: {"hour": 7, "minute": 15}
